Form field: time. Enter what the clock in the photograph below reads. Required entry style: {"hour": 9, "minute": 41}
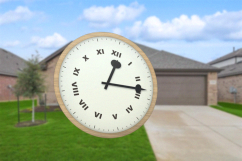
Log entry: {"hour": 12, "minute": 13}
